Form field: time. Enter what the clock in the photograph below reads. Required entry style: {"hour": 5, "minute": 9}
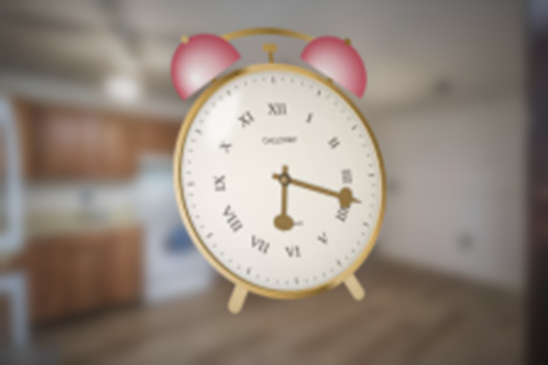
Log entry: {"hour": 6, "minute": 18}
